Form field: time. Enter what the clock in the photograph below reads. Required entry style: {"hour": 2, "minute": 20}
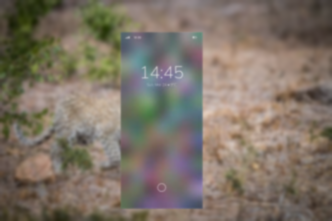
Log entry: {"hour": 14, "minute": 45}
